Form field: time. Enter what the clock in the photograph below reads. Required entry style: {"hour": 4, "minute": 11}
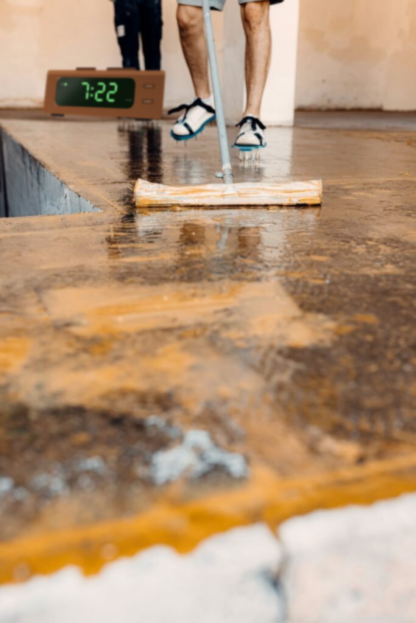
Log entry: {"hour": 7, "minute": 22}
